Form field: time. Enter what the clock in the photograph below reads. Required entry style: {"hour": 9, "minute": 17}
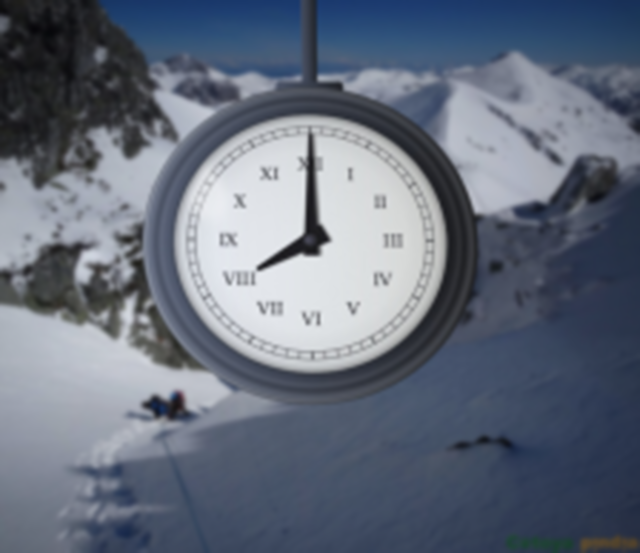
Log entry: {"hour": 8, "minute": 0}
